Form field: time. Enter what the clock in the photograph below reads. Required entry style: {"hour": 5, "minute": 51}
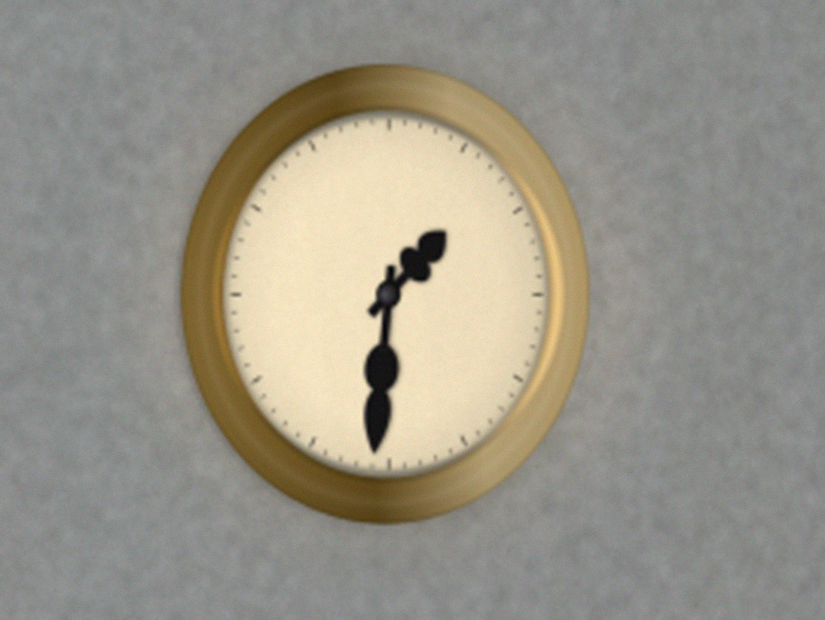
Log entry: {"hour": 1, "minute": 31}
